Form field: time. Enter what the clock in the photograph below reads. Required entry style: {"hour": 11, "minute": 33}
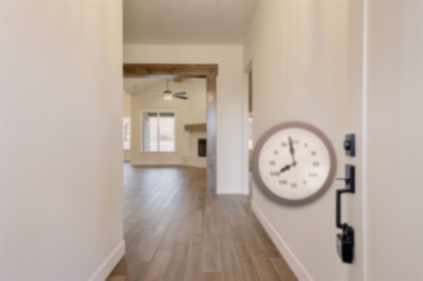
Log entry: {"hour": 7, "minute": 58}
